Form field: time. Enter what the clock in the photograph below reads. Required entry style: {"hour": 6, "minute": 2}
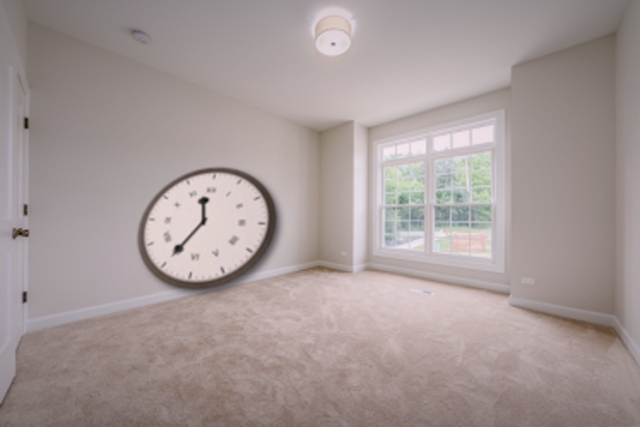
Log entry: {"hour": 11, "minute": 35}
